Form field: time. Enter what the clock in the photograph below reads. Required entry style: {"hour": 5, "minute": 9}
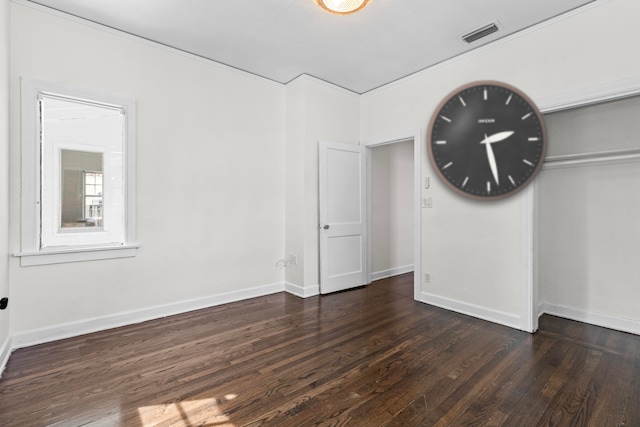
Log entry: {"hour": 2, "minute": 28}
